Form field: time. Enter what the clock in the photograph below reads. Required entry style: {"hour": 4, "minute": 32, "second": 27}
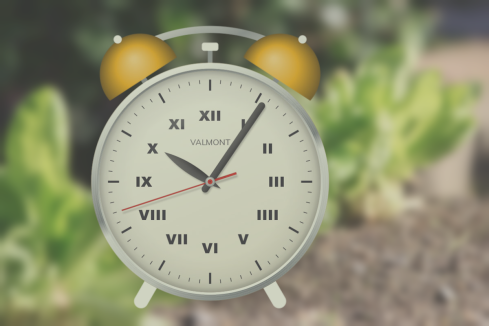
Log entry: {"hour": 10, "minute": 5, "second": 42}
